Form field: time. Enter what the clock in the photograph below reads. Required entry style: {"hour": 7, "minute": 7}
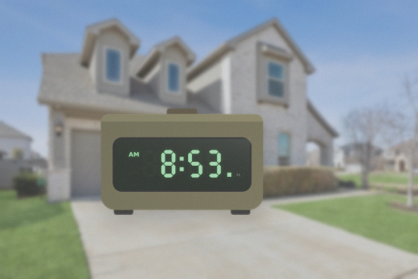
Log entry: {"hour": 8, "minute": 53}
